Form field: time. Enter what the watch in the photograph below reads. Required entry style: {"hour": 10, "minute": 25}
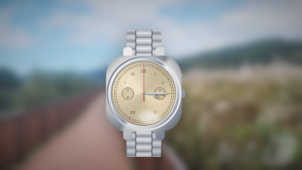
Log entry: {"hour": 3, "minute": 15}
